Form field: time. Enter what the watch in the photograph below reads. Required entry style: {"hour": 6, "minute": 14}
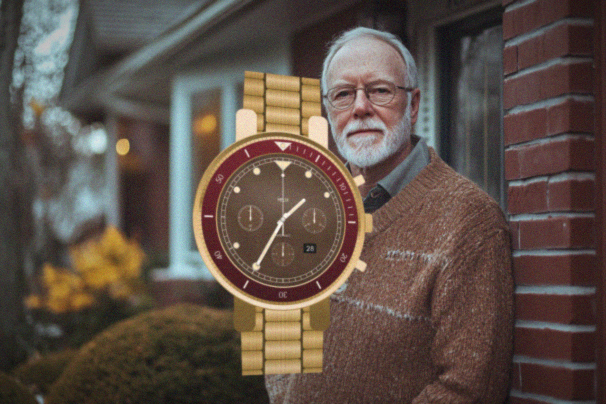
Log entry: {"hour": 1, "minute": 35}
